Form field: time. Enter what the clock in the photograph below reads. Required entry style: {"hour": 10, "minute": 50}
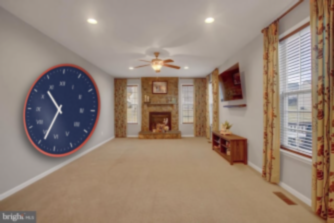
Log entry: {"hour": 10, "minute": 34}
